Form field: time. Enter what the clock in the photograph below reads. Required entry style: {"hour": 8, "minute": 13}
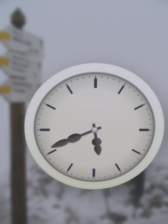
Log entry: {"hour": 5, "minute": 41}
